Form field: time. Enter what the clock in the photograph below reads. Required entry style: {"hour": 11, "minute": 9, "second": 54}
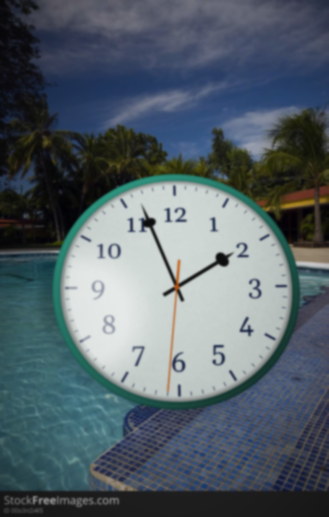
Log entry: {"hour": 1, "minute": 56, "second": 31}
